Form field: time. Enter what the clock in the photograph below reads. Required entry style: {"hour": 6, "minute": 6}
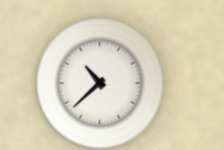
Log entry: {"hour": 10, "minute": 38}
